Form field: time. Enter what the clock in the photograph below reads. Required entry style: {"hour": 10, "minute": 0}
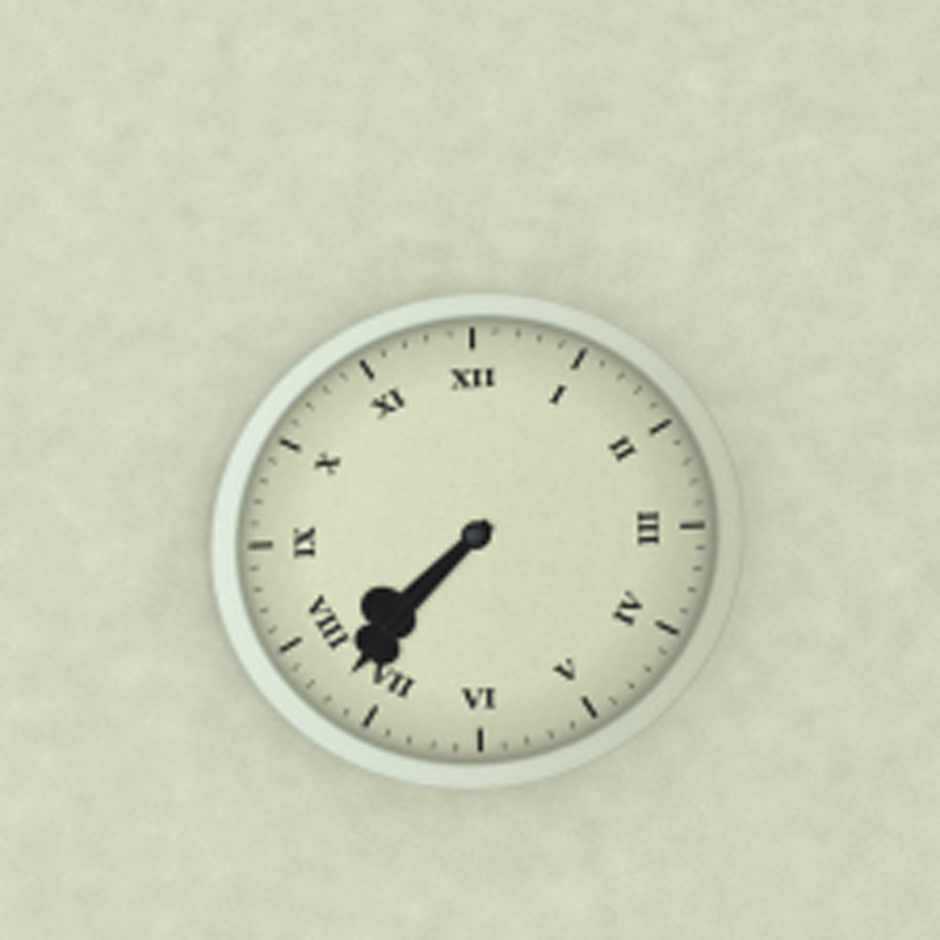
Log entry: {"hour": 7, "minute": 37}
